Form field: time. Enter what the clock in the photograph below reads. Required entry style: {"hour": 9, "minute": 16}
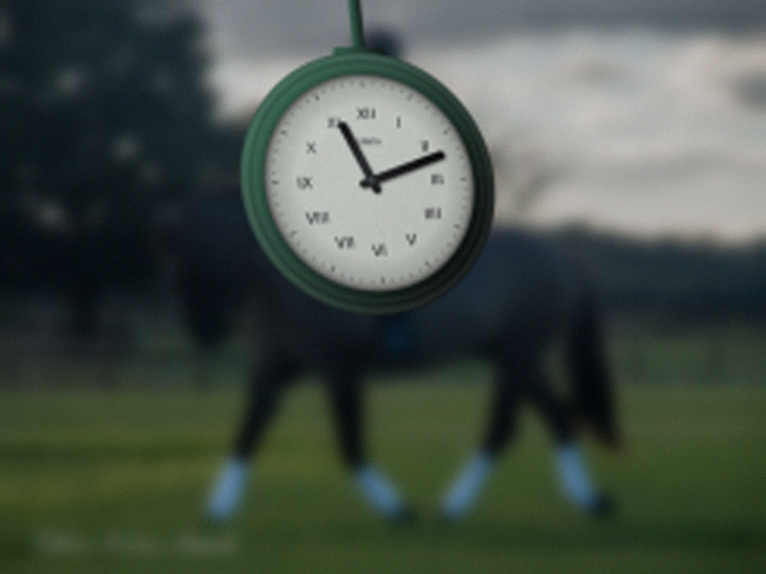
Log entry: {"hour": 11, "minute": 12}
